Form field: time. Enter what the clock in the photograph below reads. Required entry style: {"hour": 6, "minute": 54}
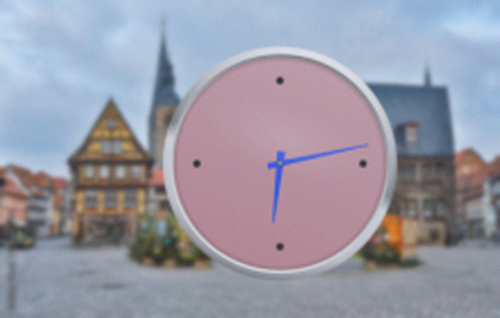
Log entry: {"hour": 6, "minute": 13}
